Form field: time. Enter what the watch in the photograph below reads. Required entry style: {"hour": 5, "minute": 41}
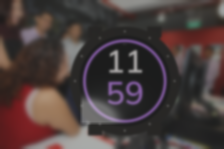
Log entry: {"hour": 11, "minute": 59}
